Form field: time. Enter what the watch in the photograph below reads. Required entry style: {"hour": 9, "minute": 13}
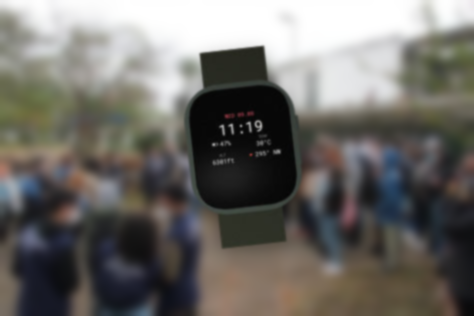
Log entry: {"hour": 11, "minute": 19}
